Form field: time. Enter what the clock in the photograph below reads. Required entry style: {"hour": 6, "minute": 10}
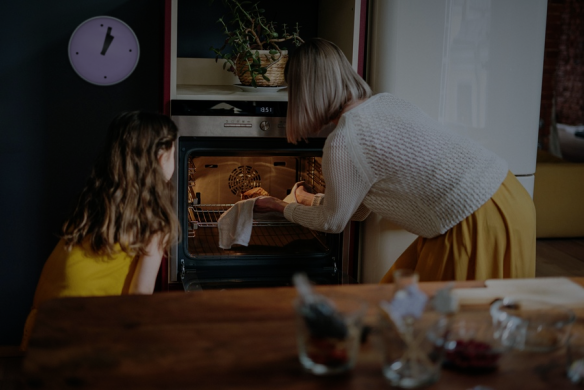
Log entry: {"hour": 1, "minute": 3}
